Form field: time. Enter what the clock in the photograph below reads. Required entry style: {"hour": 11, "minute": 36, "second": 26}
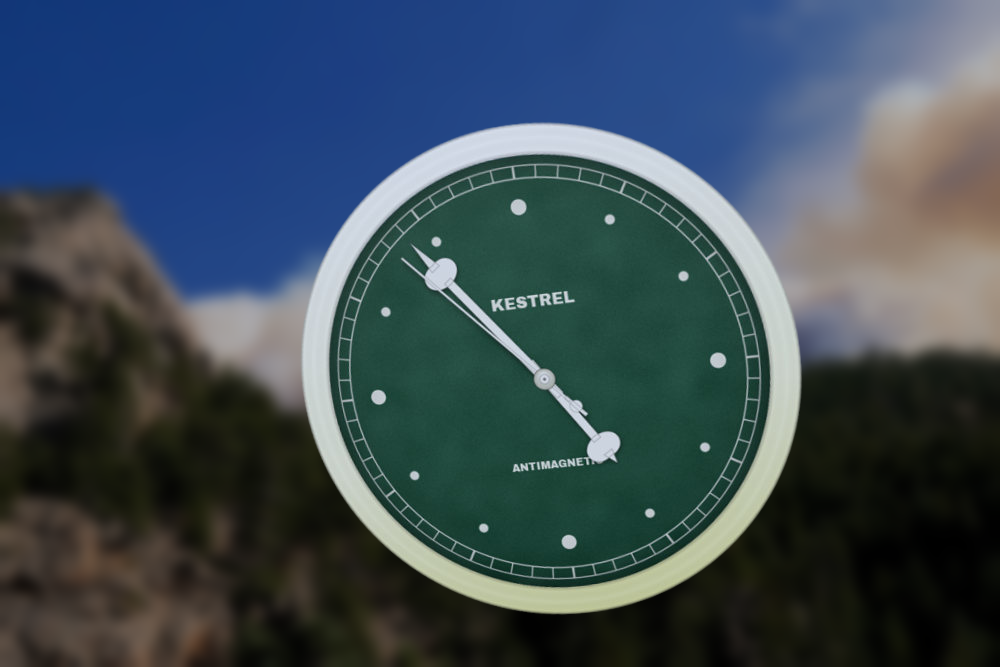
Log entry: {"hour": 4, "minute": 53, "second": 53}
